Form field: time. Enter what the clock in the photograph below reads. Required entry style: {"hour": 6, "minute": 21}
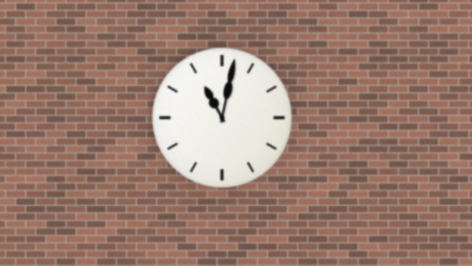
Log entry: {"hour": 11, "minute": 2}
